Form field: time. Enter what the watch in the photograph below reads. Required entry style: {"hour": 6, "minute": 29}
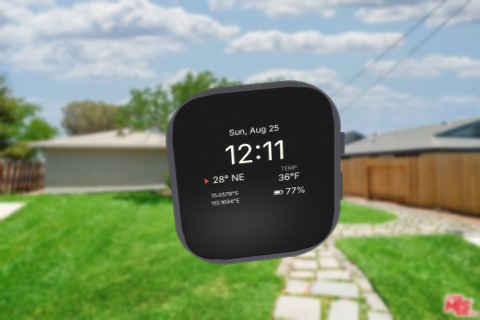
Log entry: {"hour": 12, "minute": 11}
